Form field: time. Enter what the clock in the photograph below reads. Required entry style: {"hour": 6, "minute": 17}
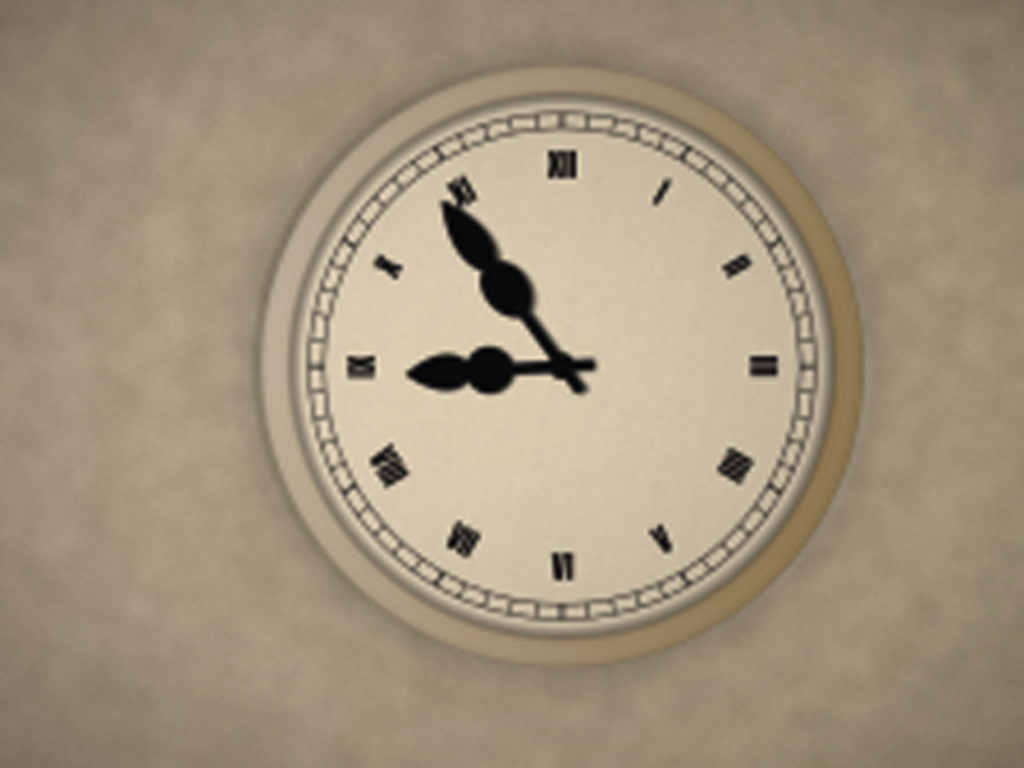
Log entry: {"hour": 8, "minute": 54}
